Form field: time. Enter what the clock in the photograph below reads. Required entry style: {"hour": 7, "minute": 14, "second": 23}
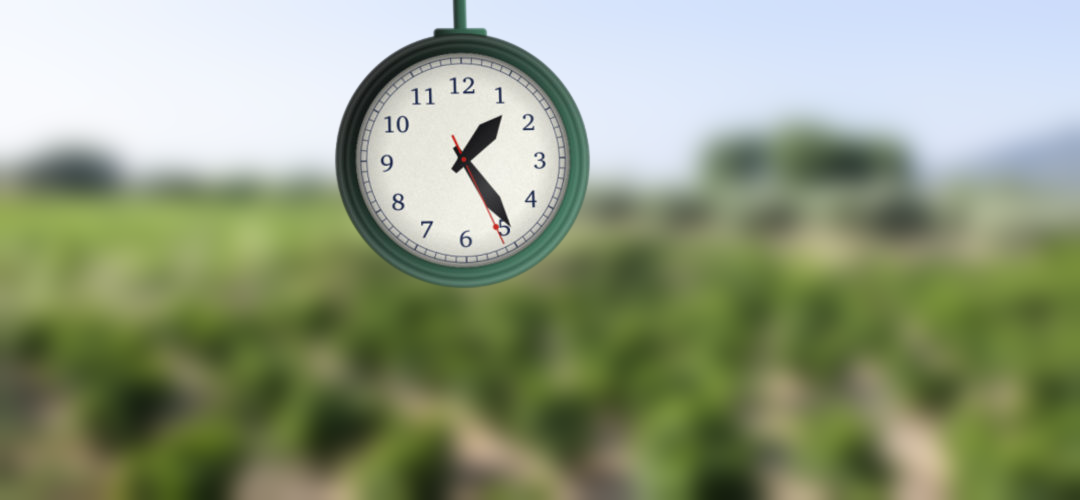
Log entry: {"hour": 1, "minute": 24, "second": 26}
